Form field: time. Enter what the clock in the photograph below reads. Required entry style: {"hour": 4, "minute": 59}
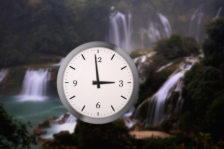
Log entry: {"hour": 2, "minute": 59}
